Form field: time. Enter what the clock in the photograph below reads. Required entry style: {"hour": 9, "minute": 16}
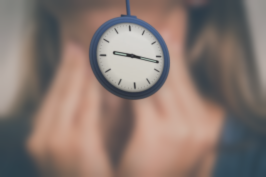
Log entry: {"hour": 9, "minute": 17}
